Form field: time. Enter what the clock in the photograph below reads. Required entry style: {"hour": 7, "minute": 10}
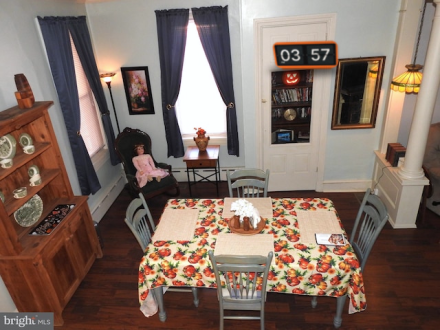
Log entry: {"hour": 3, "minute": 57}
